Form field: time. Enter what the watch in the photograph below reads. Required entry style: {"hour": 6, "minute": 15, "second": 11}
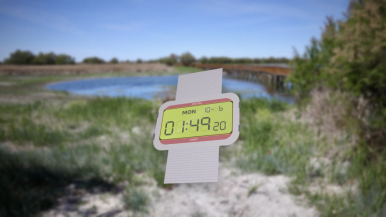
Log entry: {"hour": 1, "minute": 49, "second": 20}
